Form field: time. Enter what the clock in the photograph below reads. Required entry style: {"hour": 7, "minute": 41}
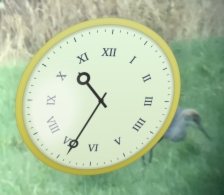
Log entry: {"hour": 10, "minute": 34}
